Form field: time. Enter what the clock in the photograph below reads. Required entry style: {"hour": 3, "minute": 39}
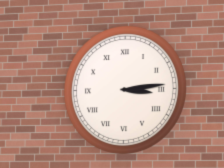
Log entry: {"hour": 3, "minute": 14}
